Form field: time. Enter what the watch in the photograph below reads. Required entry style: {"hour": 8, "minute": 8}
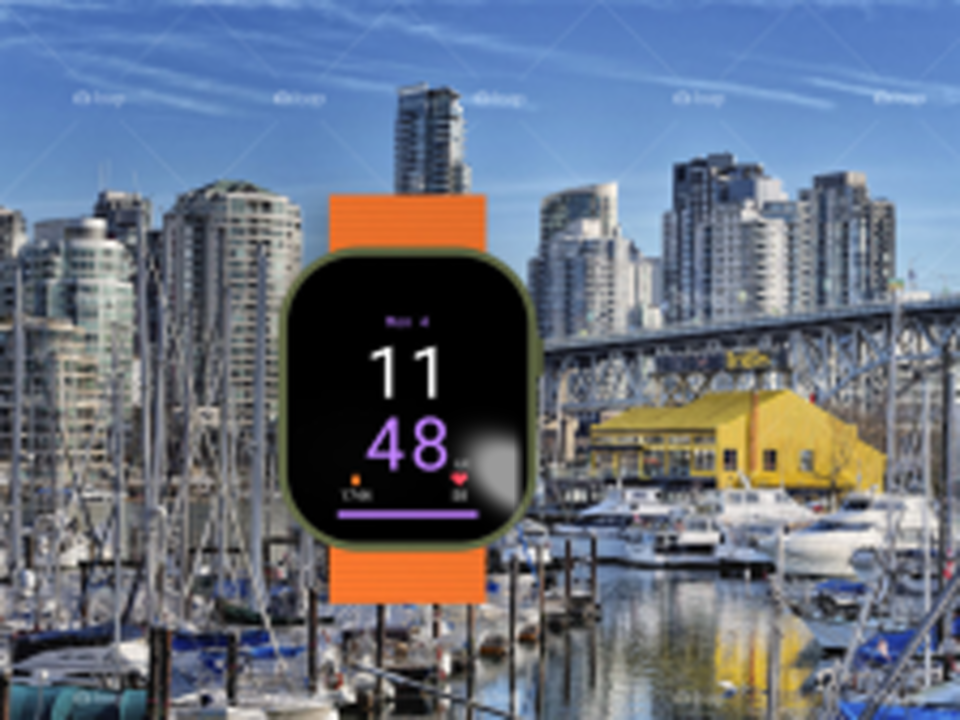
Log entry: {"hour": 11, "minute": 48}
